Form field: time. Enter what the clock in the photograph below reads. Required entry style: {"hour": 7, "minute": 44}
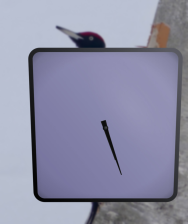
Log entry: {"hour": 5, "minute": 27}
